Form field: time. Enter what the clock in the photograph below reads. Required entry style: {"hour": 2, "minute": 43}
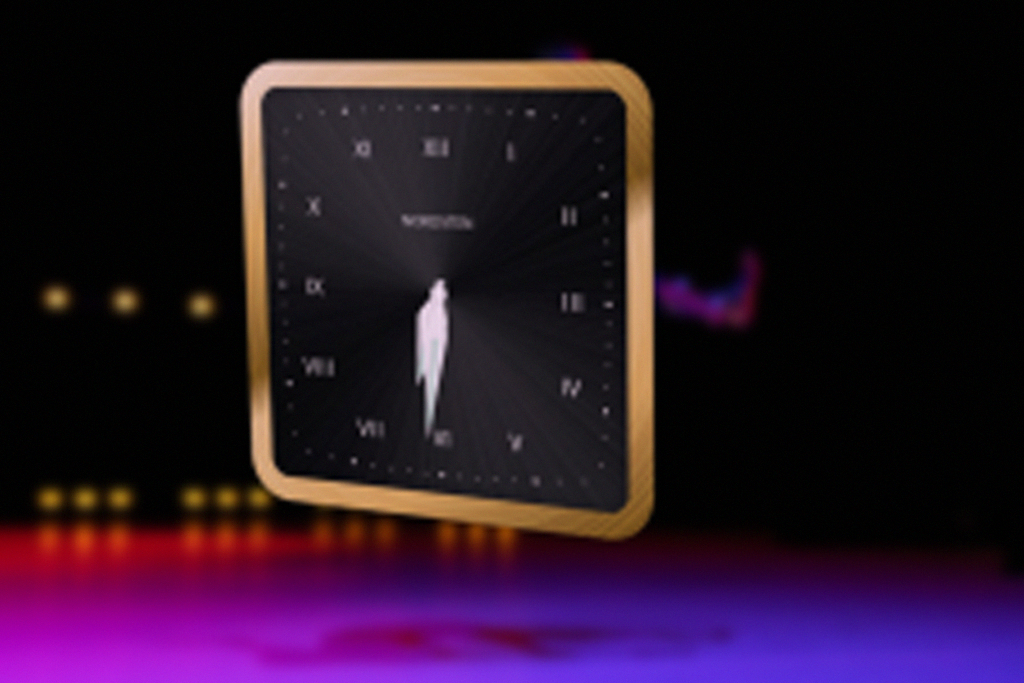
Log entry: {"hour": 6, "minute": 31}
